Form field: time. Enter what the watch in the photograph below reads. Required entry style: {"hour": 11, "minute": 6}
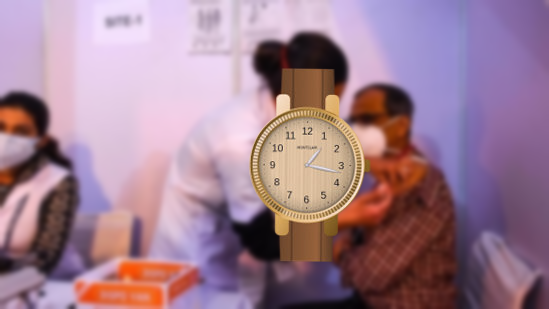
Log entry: {"hour": 1, "minute": 17}
